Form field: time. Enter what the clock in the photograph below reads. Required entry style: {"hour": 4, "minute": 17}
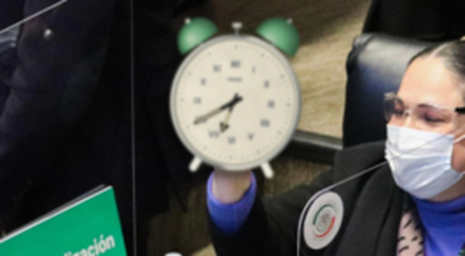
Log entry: {"hour": 6, "minute": 40}
